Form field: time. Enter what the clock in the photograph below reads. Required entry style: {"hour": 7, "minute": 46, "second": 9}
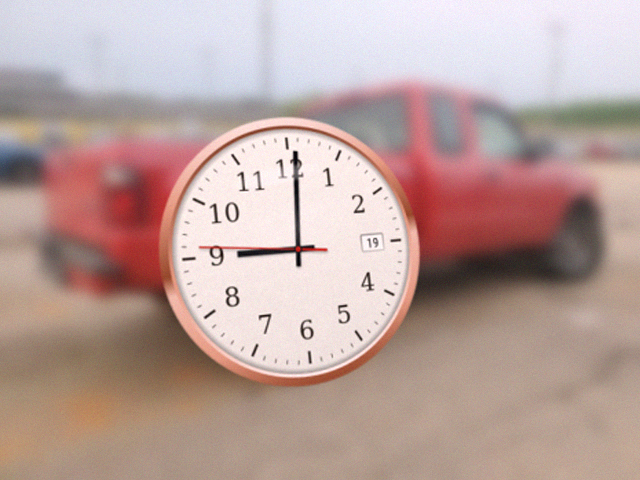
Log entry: {"hour": 9, "minute": 0, "second": 46}
